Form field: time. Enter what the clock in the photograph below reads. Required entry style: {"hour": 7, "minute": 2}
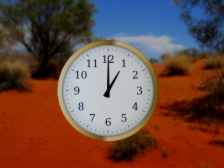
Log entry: {"hour": 1, "minute": 0}
